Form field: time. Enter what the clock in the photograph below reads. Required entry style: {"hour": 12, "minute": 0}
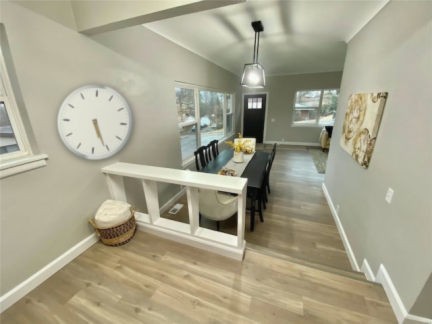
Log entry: {"hour": 5, "minute": 26}
